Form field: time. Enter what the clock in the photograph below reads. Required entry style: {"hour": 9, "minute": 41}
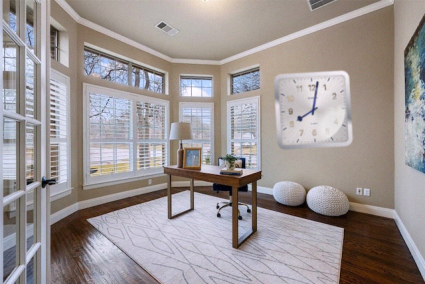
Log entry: {"hour": 8, "minute": 2}
